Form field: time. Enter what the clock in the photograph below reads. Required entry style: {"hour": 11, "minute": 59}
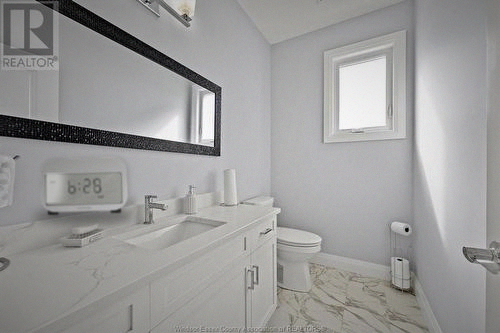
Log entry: {"hour": 6, "minute": 28}
